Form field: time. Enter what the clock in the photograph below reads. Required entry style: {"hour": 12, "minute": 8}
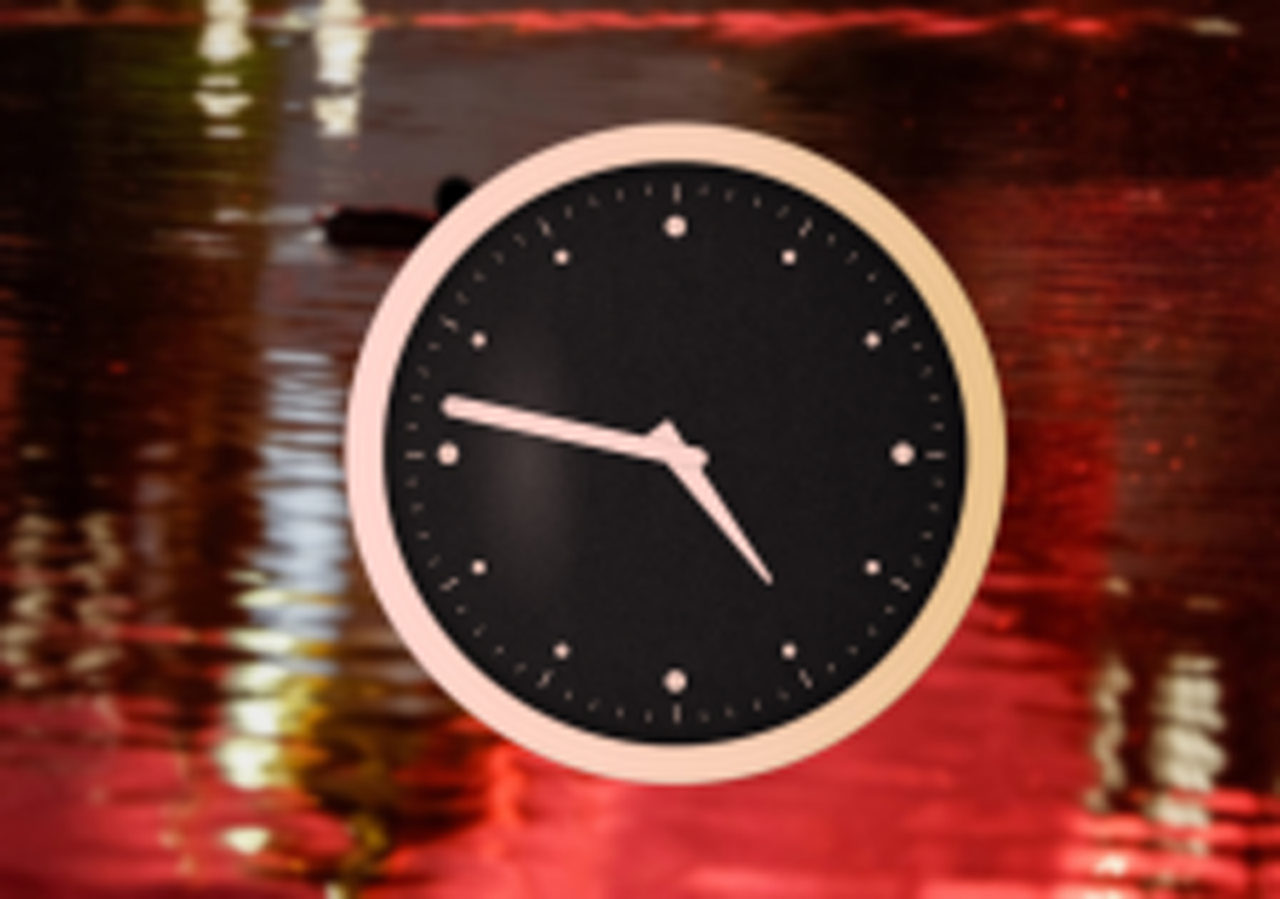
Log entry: {"hour": 4, "minute": 47}
